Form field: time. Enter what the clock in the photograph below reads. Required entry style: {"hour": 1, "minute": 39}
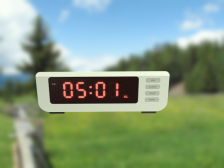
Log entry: {"hour": 5, "minute": 1}
